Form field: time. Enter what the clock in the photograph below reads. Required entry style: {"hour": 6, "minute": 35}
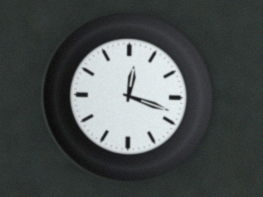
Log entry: {"hour": 12, "minute": 18}
